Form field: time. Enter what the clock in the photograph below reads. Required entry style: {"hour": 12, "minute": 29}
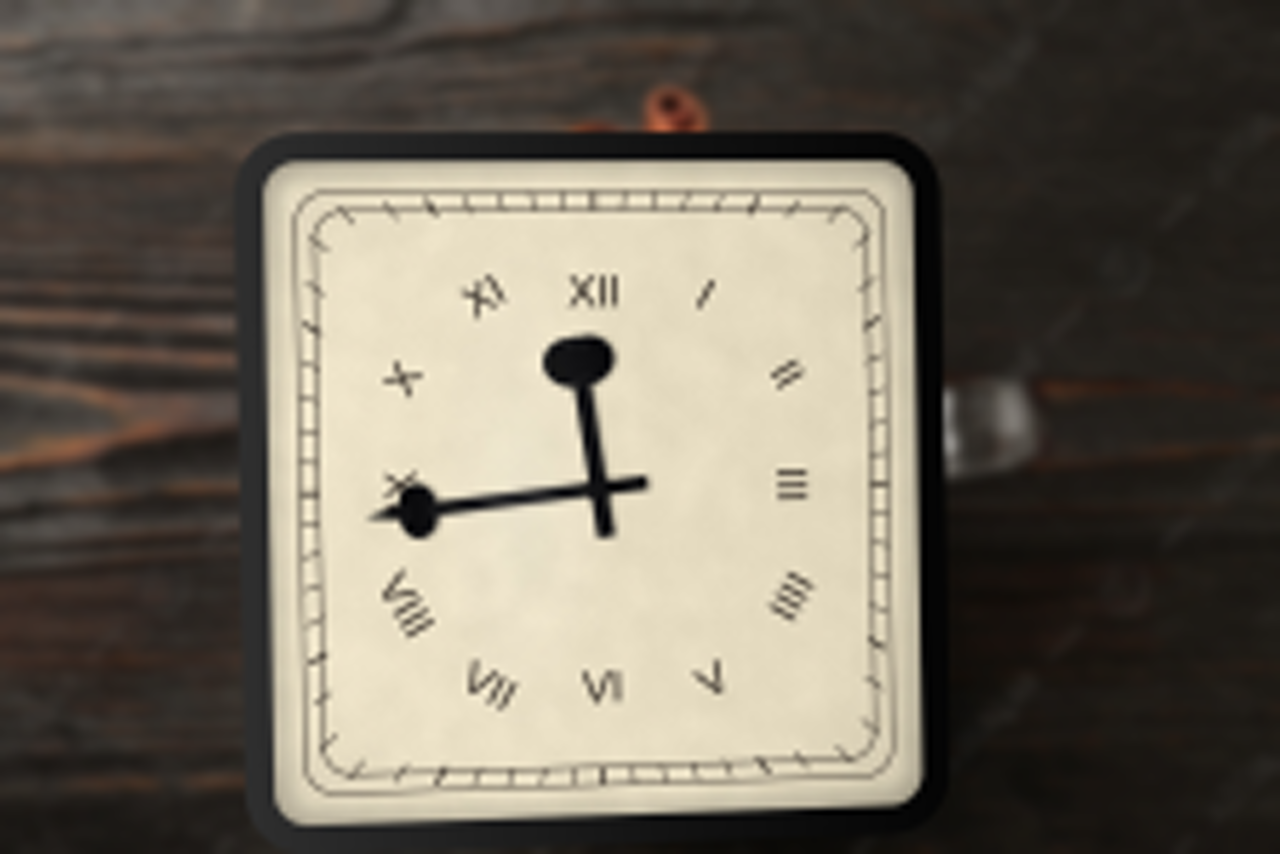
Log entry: {"hour": 11, "minute": 44}
